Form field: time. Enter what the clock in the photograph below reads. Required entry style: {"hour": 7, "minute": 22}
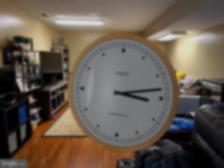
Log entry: {"hour": 3, "minute": 13}
